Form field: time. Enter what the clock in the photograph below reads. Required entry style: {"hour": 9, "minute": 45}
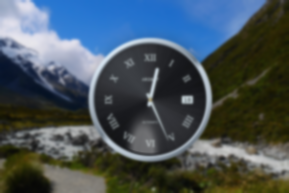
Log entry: {"hour": 12, "minute": 26}
